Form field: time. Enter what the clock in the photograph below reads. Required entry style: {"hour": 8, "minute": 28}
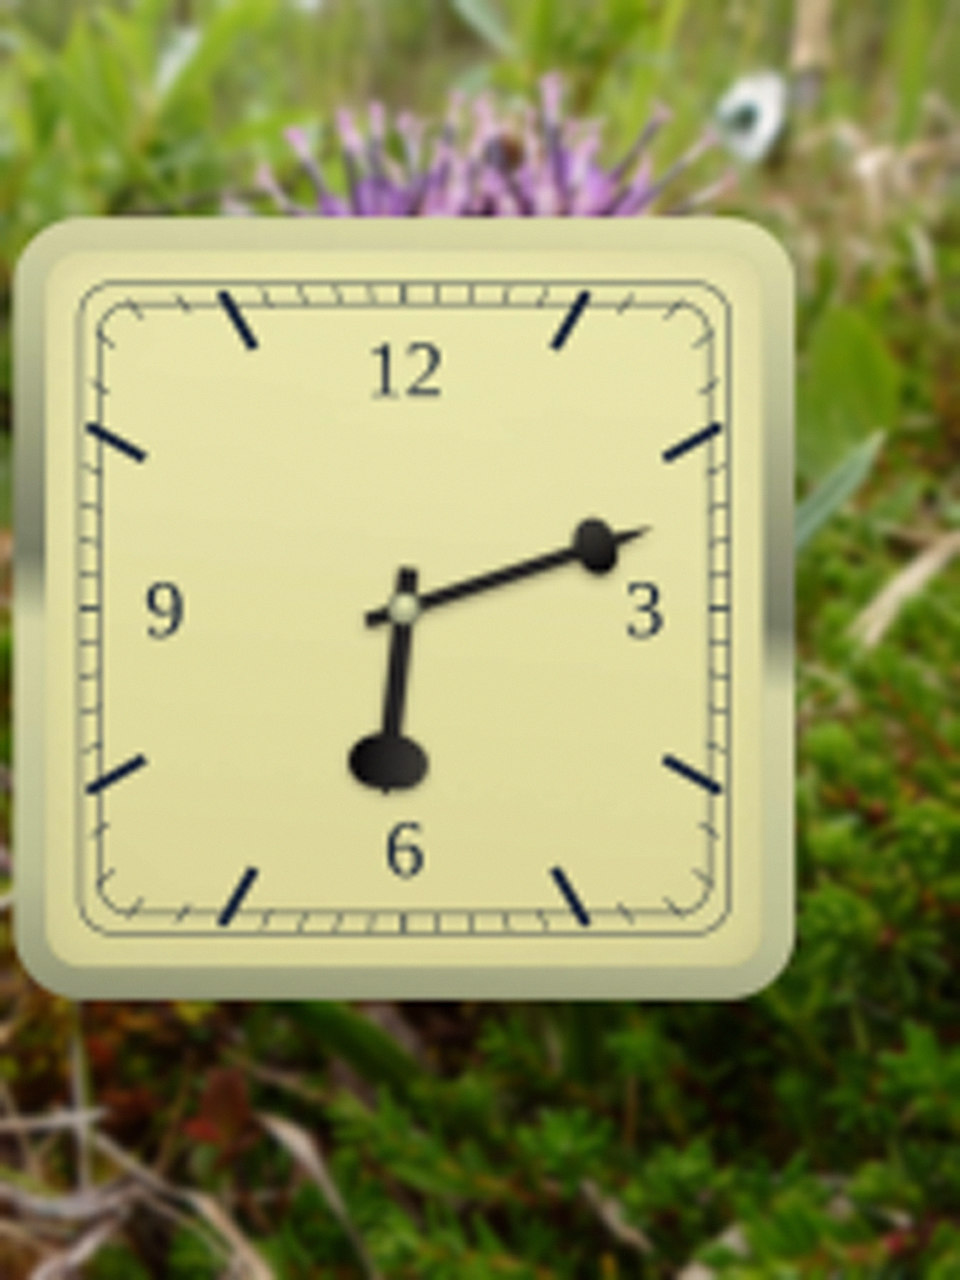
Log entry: {"hour": 6, "minute": 12}
